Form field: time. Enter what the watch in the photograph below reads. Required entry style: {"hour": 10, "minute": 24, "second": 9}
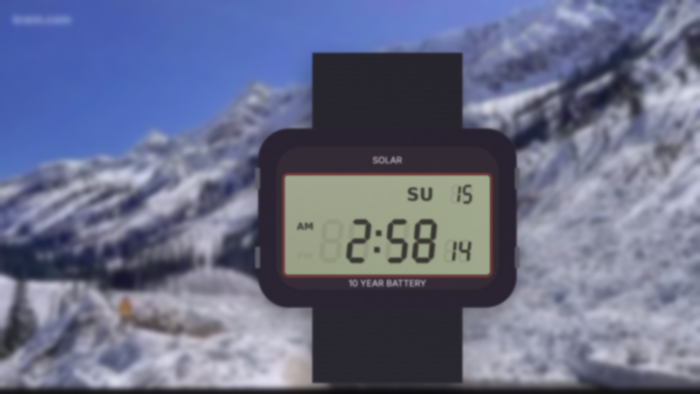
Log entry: {"hour": 2, "minute": 58, "second": 14}
